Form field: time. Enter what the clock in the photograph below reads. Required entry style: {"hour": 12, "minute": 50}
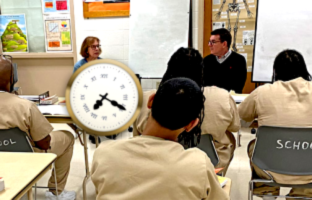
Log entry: {"hour": 7, "minute": 20}
